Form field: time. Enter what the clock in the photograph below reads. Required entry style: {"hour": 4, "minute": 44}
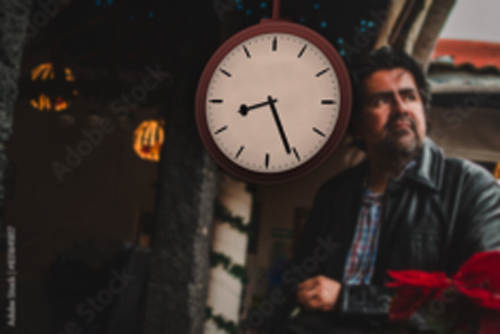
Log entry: {"hour": 8, "minute": 26}
